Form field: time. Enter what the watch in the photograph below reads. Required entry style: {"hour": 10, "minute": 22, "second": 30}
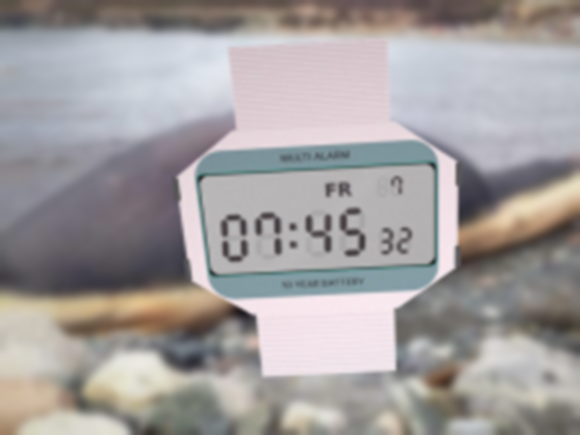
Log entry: {"hour": 7, "minute": 45, "second": 32}
